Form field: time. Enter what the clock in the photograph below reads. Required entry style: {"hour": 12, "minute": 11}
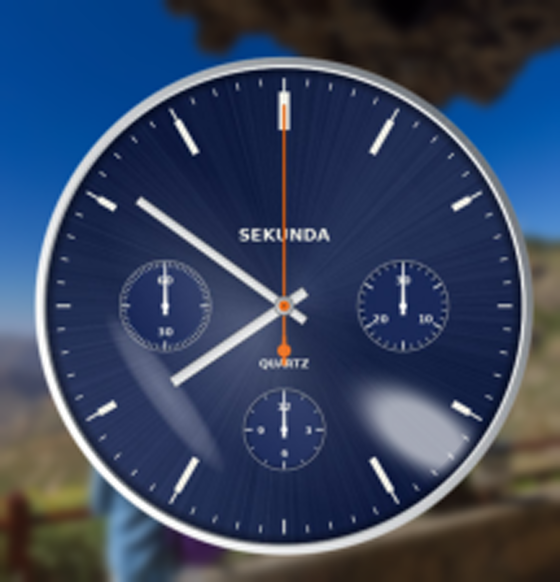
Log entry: {"hour": 7, "minute": 51}
